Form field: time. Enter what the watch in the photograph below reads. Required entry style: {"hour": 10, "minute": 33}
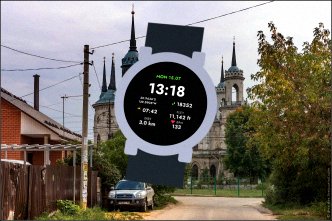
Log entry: {"hour": 13, "minute": 18}
